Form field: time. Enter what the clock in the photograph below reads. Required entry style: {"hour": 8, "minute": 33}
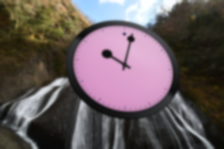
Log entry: {"hour": 10, "minute": 2}
